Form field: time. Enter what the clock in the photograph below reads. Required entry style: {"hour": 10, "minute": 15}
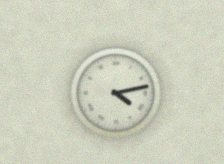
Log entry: {"hour": 4, "minute": 13}
